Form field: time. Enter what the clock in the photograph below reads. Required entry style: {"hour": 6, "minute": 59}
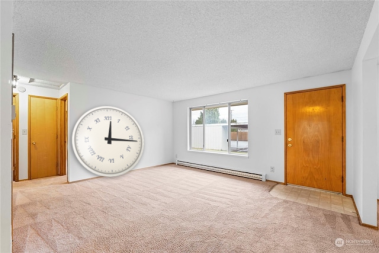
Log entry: {"hour": 12, "minute": 16}
